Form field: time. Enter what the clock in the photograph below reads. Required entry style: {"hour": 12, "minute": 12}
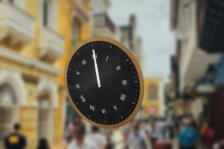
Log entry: {"hour": 12, "minute": 0}
